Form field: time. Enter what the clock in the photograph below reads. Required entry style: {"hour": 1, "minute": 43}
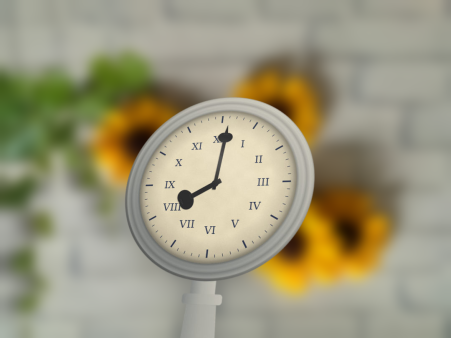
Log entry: {"hour": 8, "minute": 1}
